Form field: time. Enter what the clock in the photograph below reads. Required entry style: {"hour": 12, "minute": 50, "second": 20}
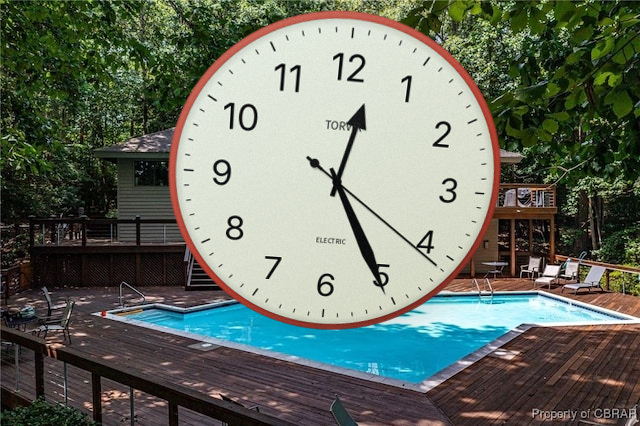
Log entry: {"hour": 12, "minute": 25, "second": 21}
